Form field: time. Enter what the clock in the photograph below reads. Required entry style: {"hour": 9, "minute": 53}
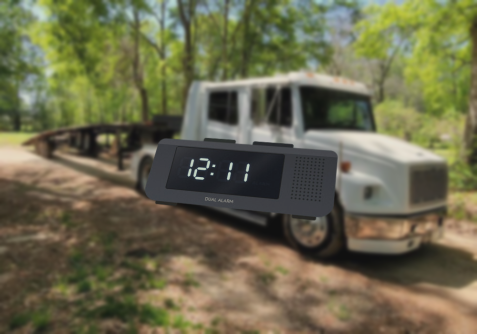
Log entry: {"hour": 12, "minute": 11}
